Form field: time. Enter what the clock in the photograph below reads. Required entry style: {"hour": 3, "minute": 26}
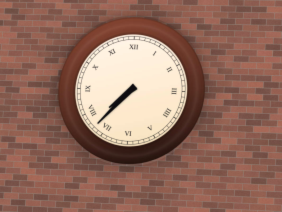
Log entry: {"hour": 7, "minute": 37}
